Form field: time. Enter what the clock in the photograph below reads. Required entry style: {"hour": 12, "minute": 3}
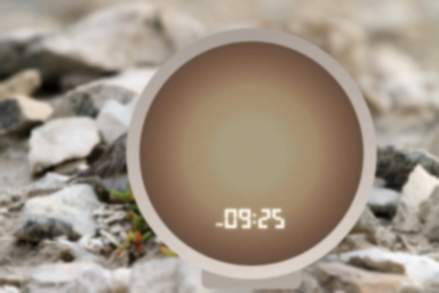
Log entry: {"hour": 9, "minute": 25}
